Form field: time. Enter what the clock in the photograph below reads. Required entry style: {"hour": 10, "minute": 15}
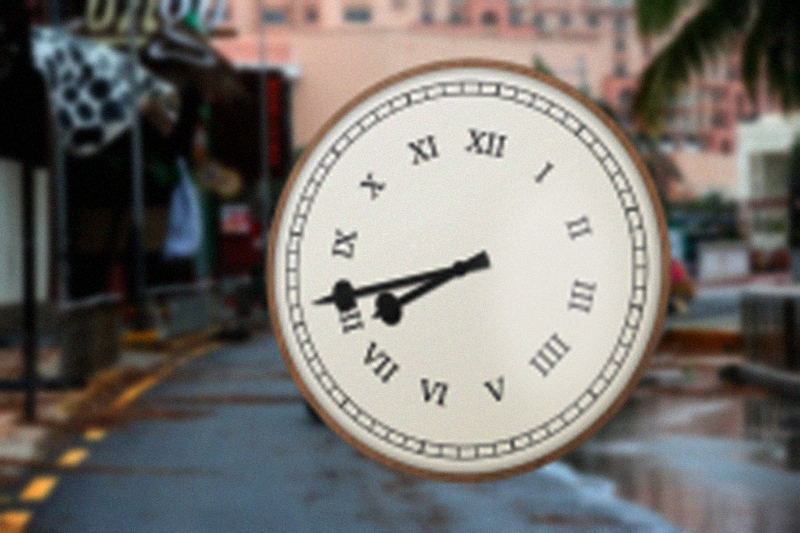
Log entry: {"hour": 7, "minute": 41}
